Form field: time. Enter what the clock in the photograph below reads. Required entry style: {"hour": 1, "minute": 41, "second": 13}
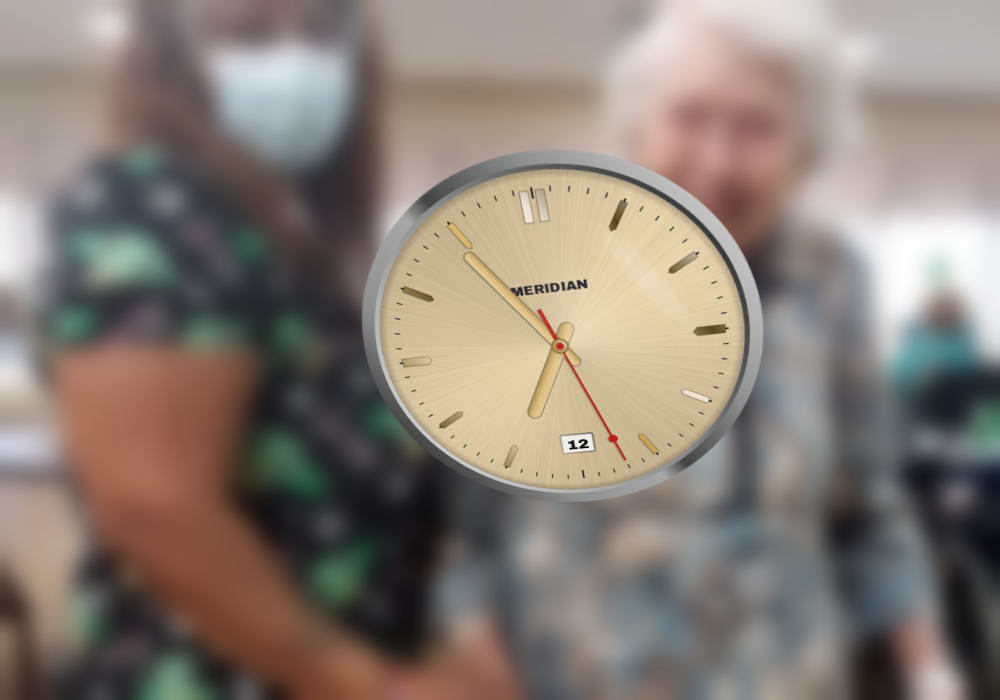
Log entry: {"hour": 6, "minute": 54, "second": 27}
